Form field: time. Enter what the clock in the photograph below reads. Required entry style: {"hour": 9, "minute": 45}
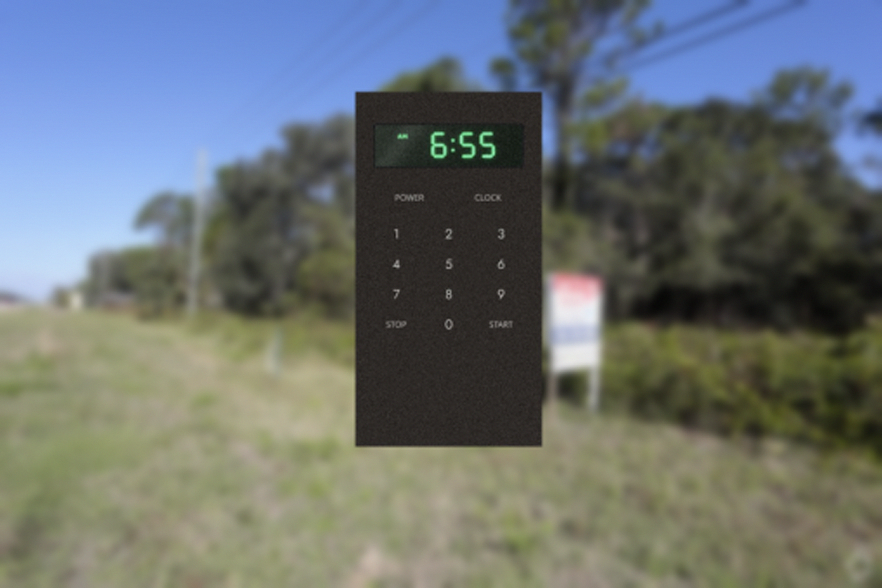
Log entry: {"hour": 6, "minute": 55}
